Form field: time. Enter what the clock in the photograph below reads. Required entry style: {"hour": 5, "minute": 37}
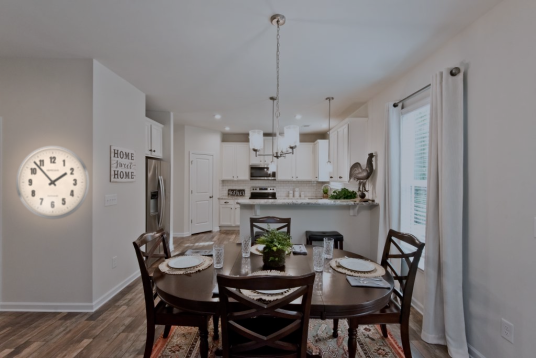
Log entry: {"hour": 1, "minute": 53}
